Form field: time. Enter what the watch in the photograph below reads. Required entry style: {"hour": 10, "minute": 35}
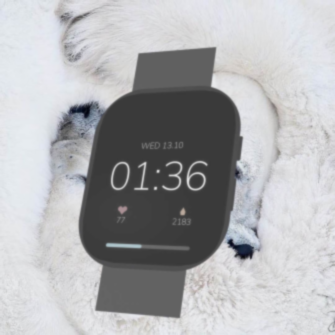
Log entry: {"hour": 1, "minute": 36}
